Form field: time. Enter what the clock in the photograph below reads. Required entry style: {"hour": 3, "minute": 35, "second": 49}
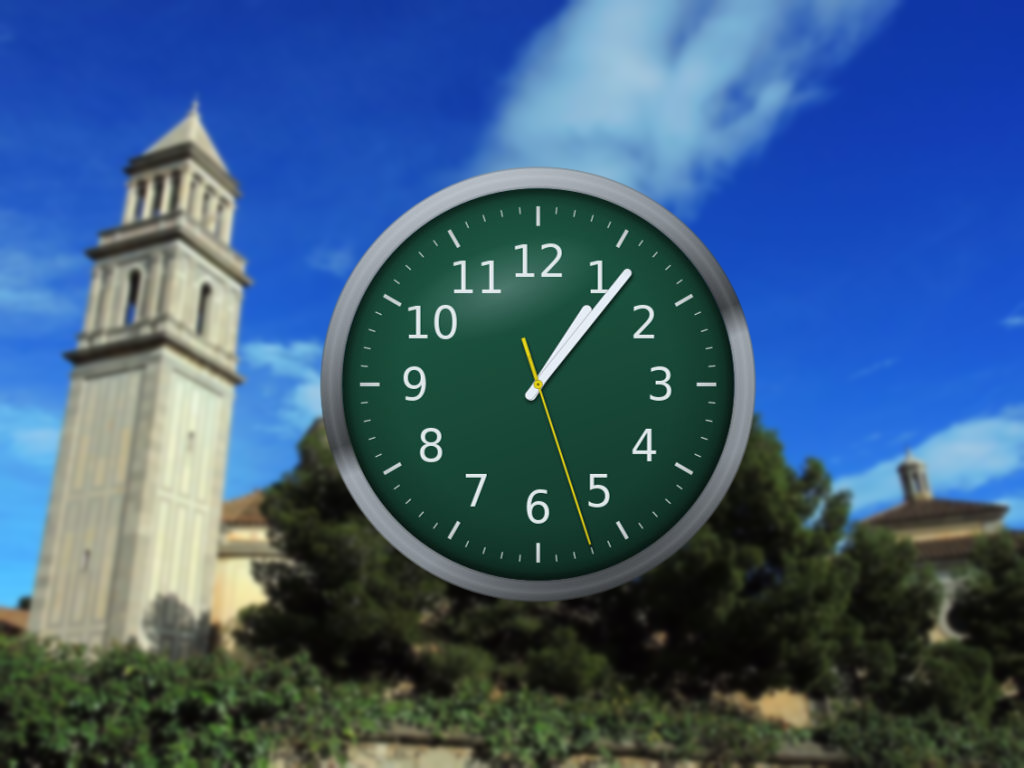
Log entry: {"hour": 1, "minute": 6, "second": 27}
